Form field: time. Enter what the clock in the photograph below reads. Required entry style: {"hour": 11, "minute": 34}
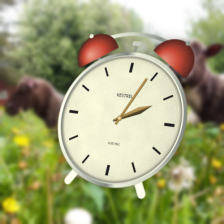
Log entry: {"hour": 2, "minute": 4}
